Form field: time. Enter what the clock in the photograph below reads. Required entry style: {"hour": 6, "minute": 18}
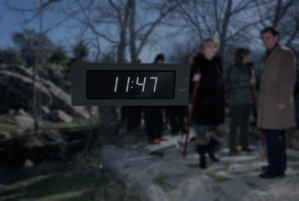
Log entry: {"hour": 11, "minute": 47}
